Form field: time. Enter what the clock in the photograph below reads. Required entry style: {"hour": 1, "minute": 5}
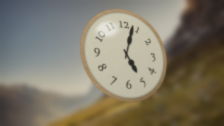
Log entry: {"hour": 5, "minute": 3}
